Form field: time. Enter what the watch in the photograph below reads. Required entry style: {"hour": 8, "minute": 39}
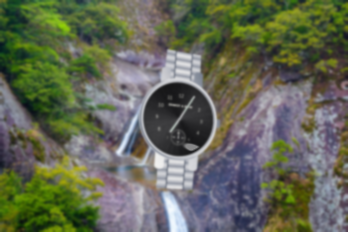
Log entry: {"hour": 7, "minute": 5}
